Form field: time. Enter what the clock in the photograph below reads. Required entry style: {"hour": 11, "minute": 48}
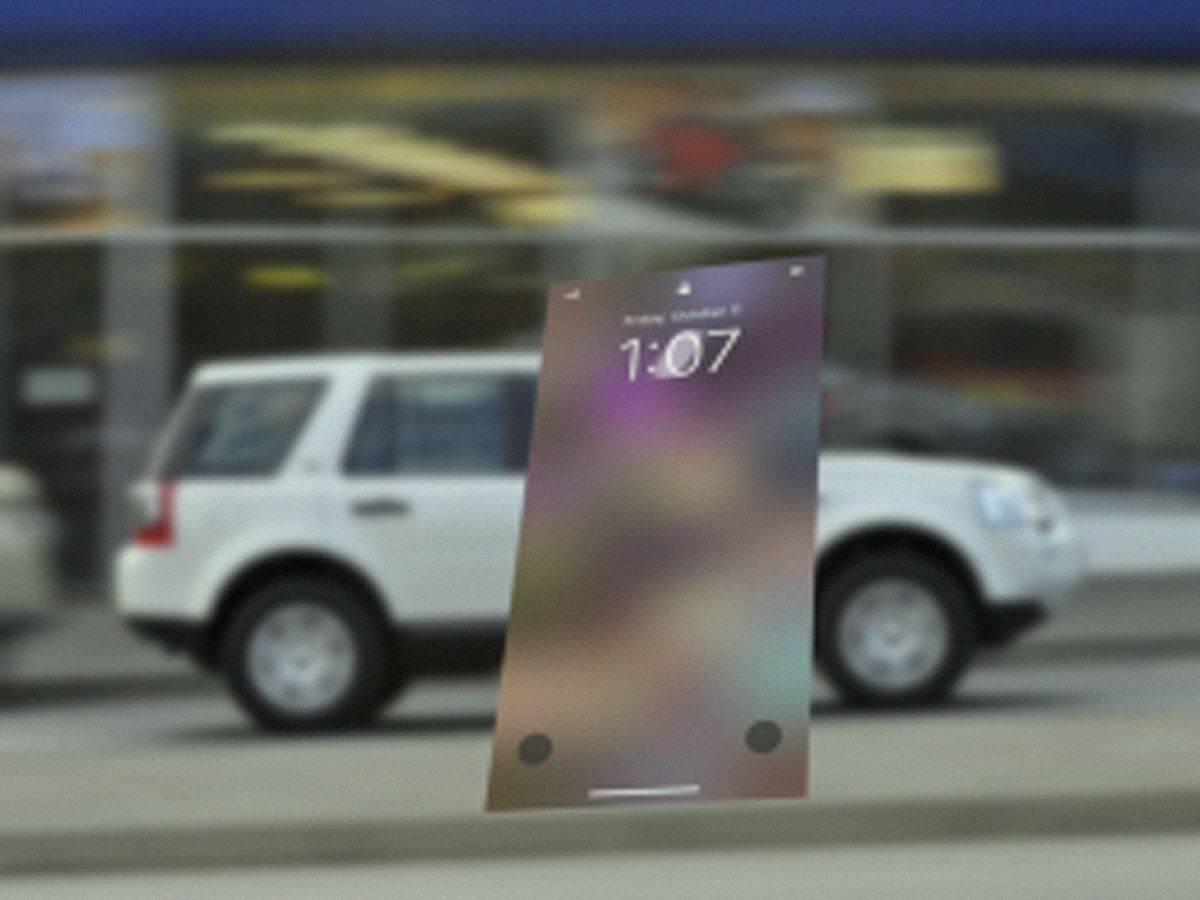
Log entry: {"hour": 1, "minute": 7}
